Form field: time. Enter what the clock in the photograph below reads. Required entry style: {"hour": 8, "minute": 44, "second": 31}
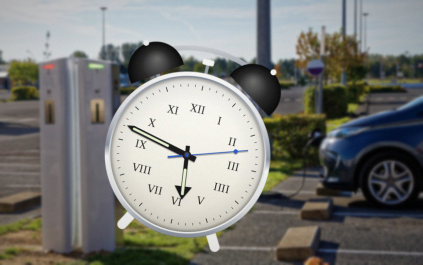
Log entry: {"hour": 5, "minute": 47, "second": 12}
